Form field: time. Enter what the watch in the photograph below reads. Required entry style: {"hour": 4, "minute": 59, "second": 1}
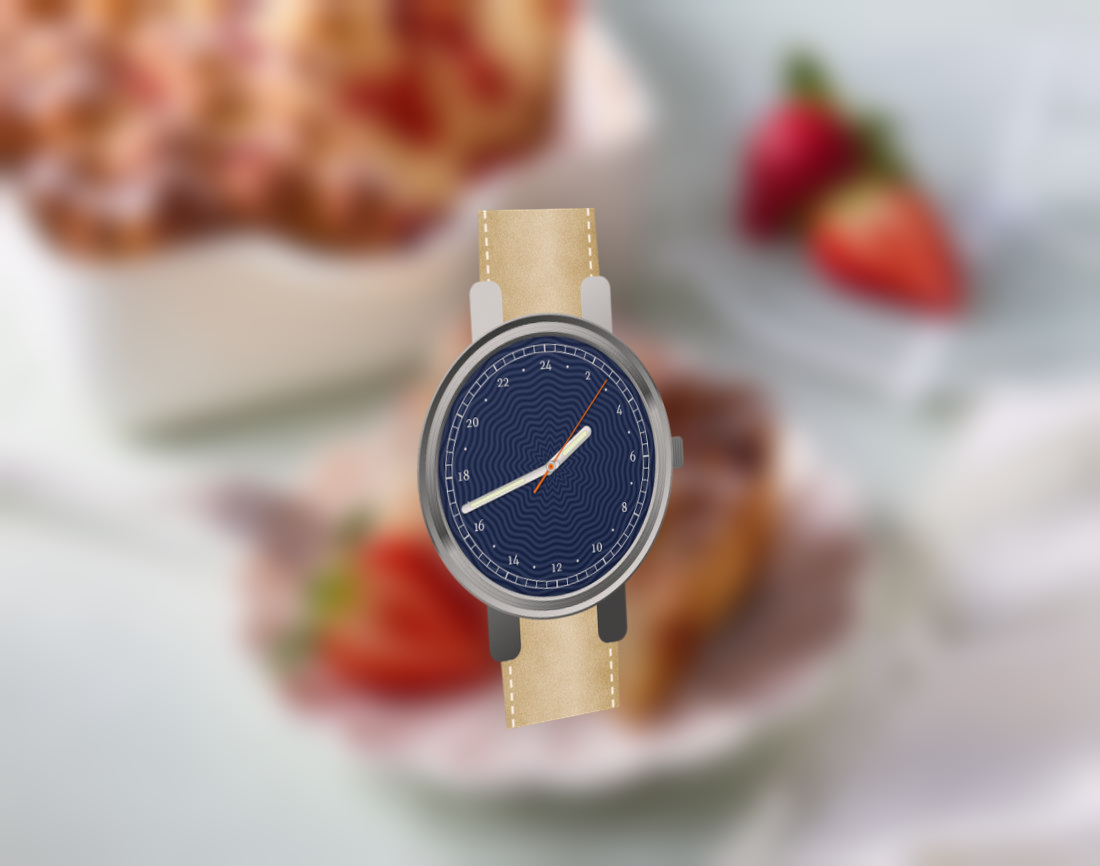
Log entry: {"hour": 3, "minute": 42, "second": 7}
